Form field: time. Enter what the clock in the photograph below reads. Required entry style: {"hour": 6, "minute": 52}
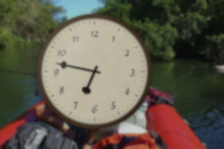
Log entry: {"hour": 6, "minute": 47}
